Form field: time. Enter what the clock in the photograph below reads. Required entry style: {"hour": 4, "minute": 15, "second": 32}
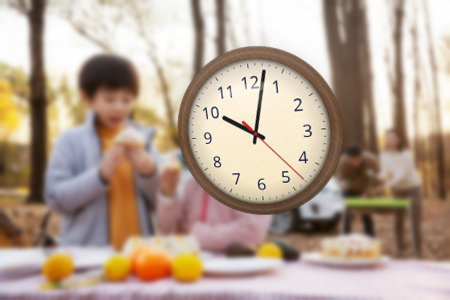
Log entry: {"hour": 10, "minute": 2, "second": 23}
